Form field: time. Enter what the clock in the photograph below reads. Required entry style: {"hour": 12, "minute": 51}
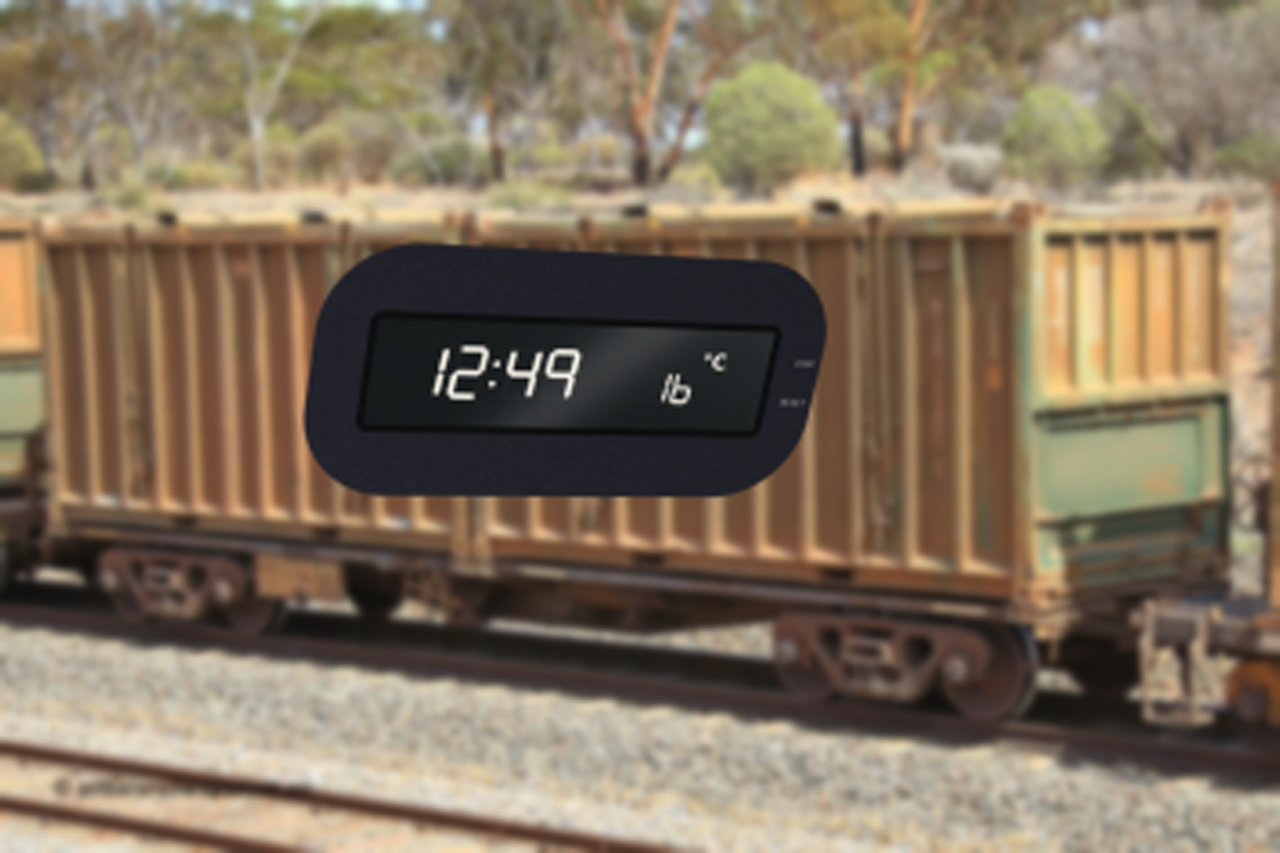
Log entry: {"hour": 12, "minute": 49}
